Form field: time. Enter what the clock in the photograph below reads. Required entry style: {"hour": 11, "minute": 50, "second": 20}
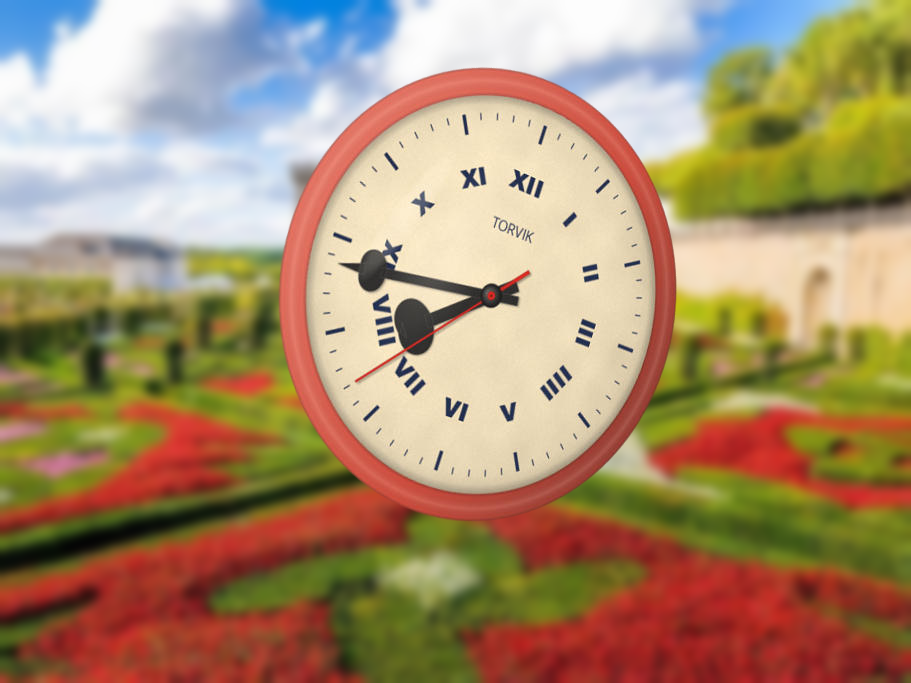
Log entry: {"hour": 7, "minute": 43, "second": 37}
